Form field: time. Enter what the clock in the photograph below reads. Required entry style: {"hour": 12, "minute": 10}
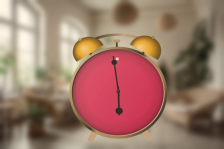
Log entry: {"hour": 5, "minute": 59}
